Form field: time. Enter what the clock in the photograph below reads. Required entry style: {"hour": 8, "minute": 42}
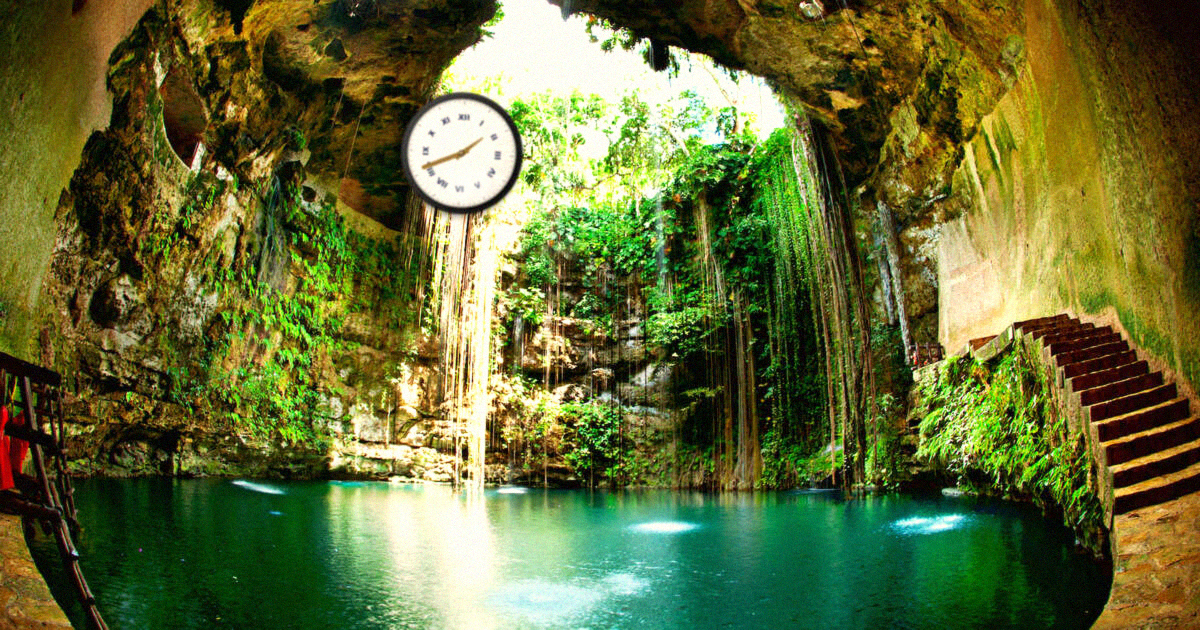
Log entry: {"hour": 1, "minute": 41}
